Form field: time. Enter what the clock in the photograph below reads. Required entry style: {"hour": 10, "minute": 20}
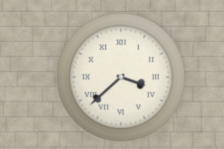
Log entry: {"hour": 3, "minute": 38}
